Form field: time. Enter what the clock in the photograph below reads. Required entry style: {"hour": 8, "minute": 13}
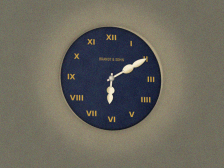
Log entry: {"hour": 6, "minute": 10}
